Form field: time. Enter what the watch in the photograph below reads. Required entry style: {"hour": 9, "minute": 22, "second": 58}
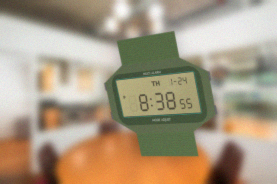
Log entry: {"hour": 8, "minute": 38, "second": 55}
